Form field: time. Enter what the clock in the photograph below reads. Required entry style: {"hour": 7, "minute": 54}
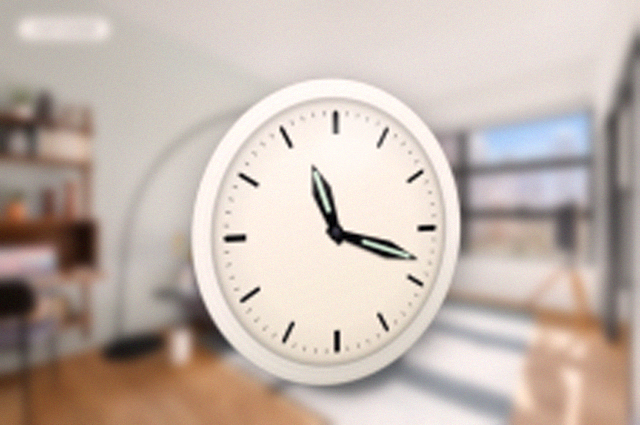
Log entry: {"hour": 11, "minute": 18}
